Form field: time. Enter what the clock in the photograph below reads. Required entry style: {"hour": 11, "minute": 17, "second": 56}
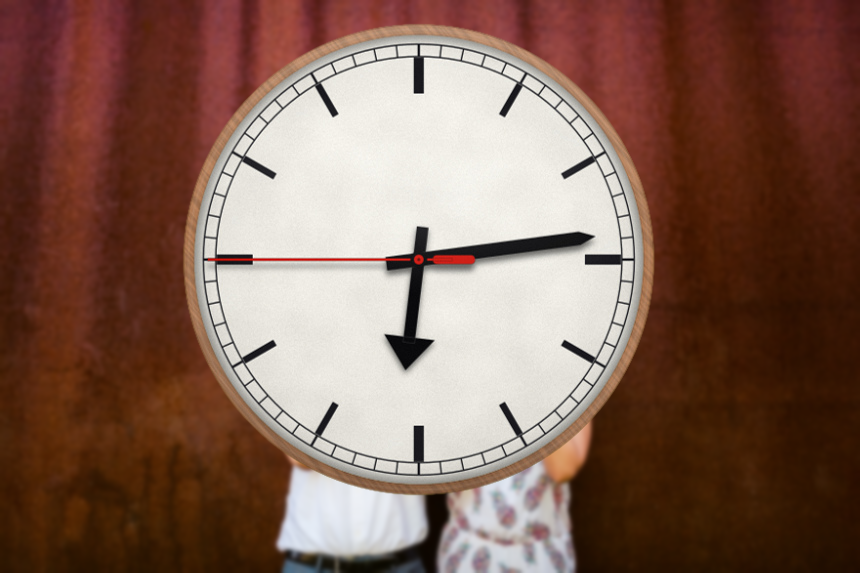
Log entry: {"hour": 6, "minute": 13, "second": 45}
